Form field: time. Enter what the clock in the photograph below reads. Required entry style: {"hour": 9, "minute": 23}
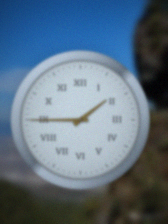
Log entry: {"hour": 1, "minute": 45}
